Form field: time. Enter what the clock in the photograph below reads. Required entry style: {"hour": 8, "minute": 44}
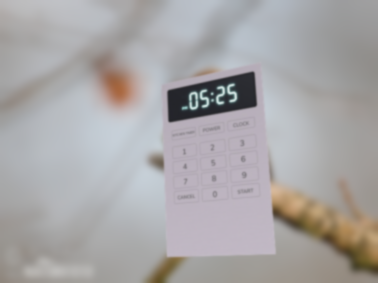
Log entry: {"hour": 5, "minute": 25}
